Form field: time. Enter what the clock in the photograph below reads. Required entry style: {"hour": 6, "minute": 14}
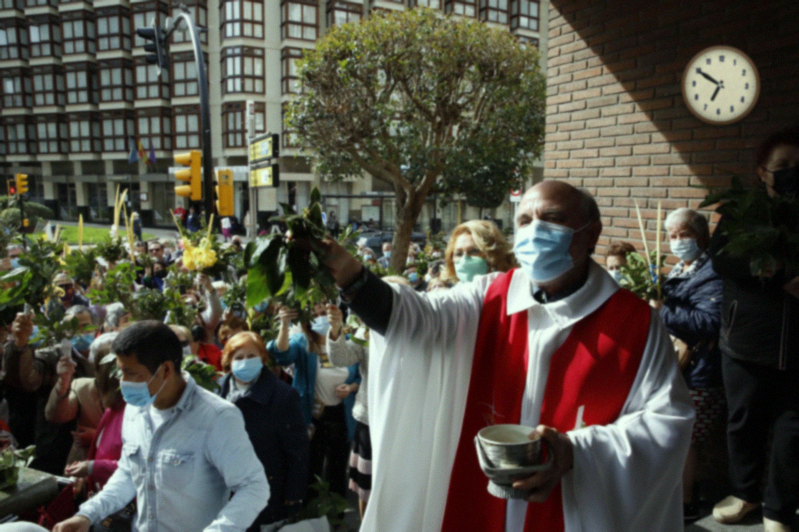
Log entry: {"hour": 6, "minute": 50}
